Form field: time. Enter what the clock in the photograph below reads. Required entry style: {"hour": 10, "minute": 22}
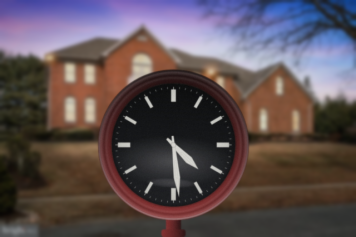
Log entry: {"hour": 4, "minute": 29}
